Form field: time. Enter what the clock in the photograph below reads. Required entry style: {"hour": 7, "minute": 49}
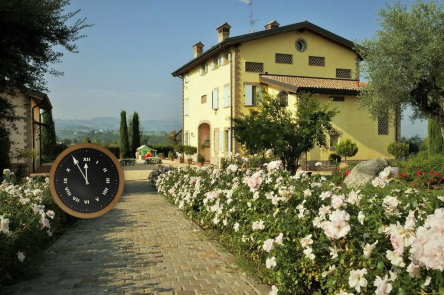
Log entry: {"hour": 11, "minute": 55}
